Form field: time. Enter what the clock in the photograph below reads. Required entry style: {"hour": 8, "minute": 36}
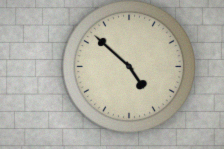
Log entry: {"hour": 4, "minute": 52}
